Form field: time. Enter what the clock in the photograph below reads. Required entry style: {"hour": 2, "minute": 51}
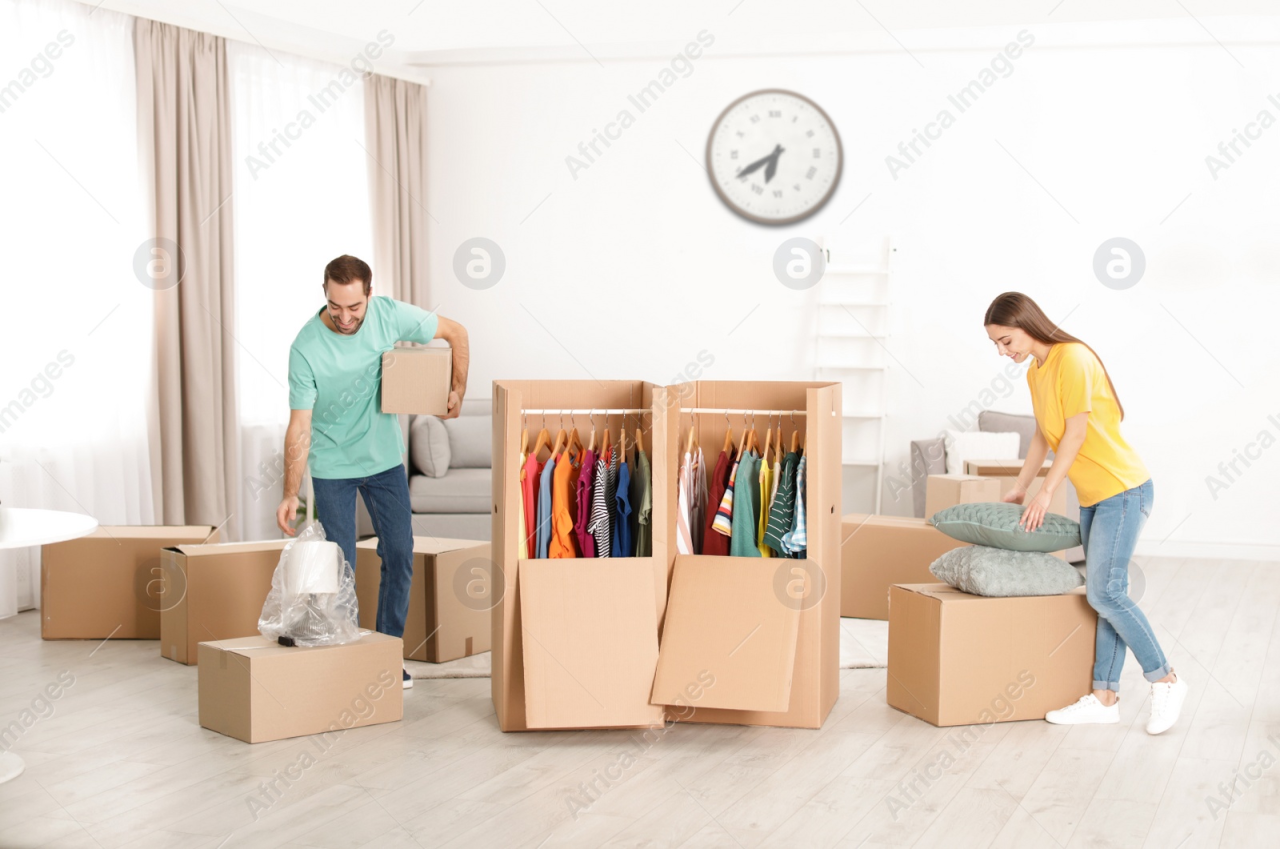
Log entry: {"hour": 6, "minute": 40}
